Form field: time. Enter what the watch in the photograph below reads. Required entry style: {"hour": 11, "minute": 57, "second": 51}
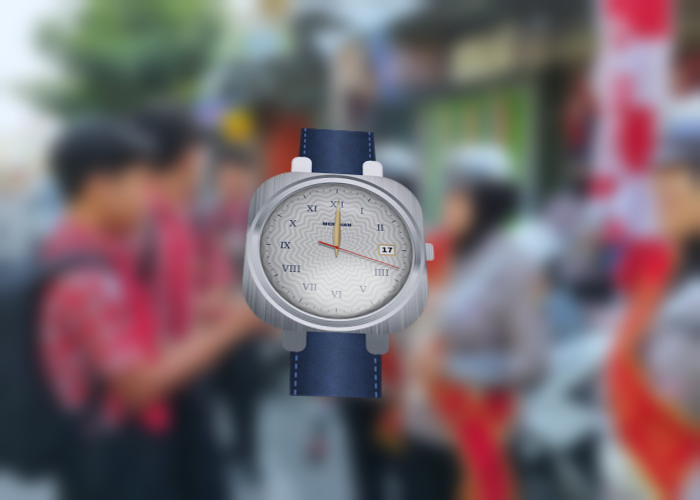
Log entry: {"hour": 12, "minute": 0, "second": 18}
